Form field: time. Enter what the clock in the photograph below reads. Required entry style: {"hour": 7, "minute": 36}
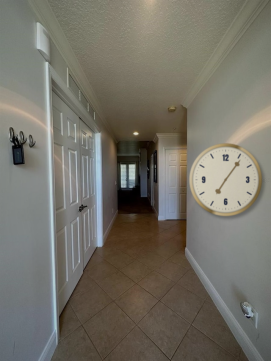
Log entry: {"hour": 7, "minute": 6}
